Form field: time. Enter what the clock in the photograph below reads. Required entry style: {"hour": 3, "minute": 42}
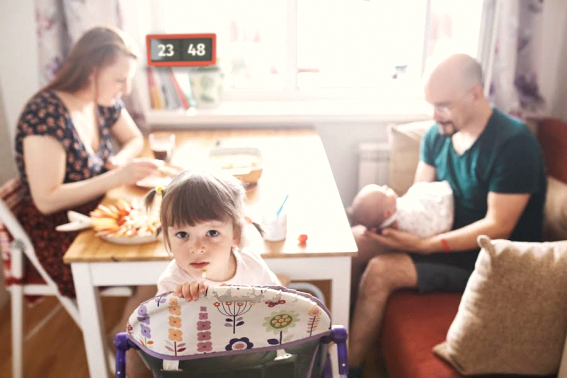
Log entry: {"hour": 23, "minute": 48}
